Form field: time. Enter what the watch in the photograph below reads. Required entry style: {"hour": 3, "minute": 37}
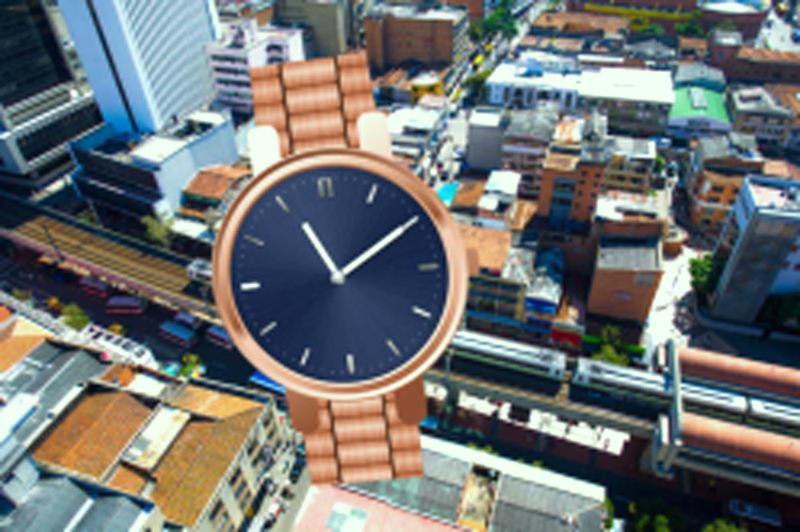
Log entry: {"hour": 11, "minute": 10}
